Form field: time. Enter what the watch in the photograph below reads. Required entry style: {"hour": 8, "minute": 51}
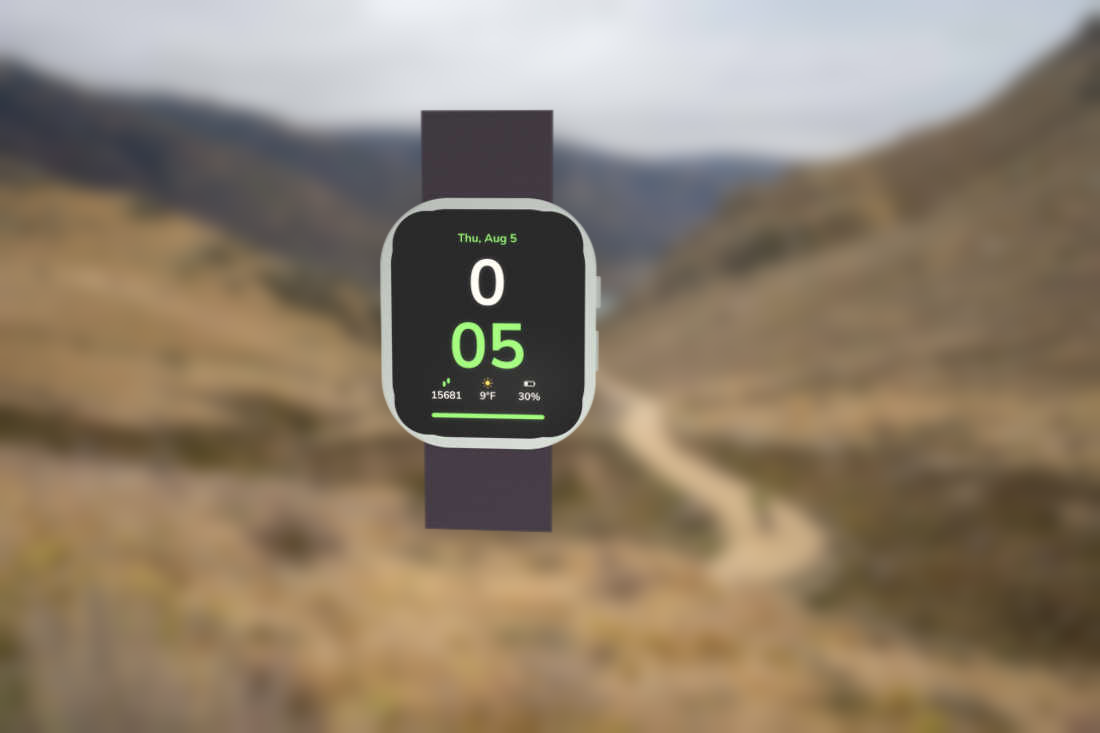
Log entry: {"hour": 0, "minute": 5}
